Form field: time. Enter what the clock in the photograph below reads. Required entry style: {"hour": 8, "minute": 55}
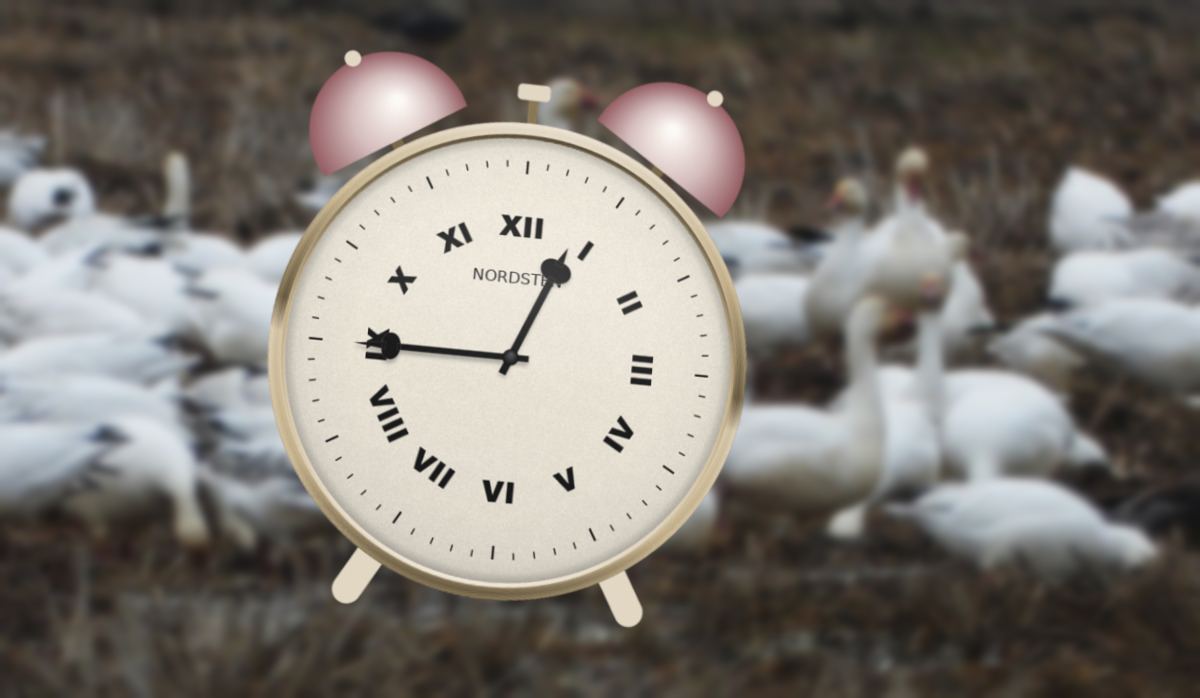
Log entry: {"hour": 12, "minute": 45}
